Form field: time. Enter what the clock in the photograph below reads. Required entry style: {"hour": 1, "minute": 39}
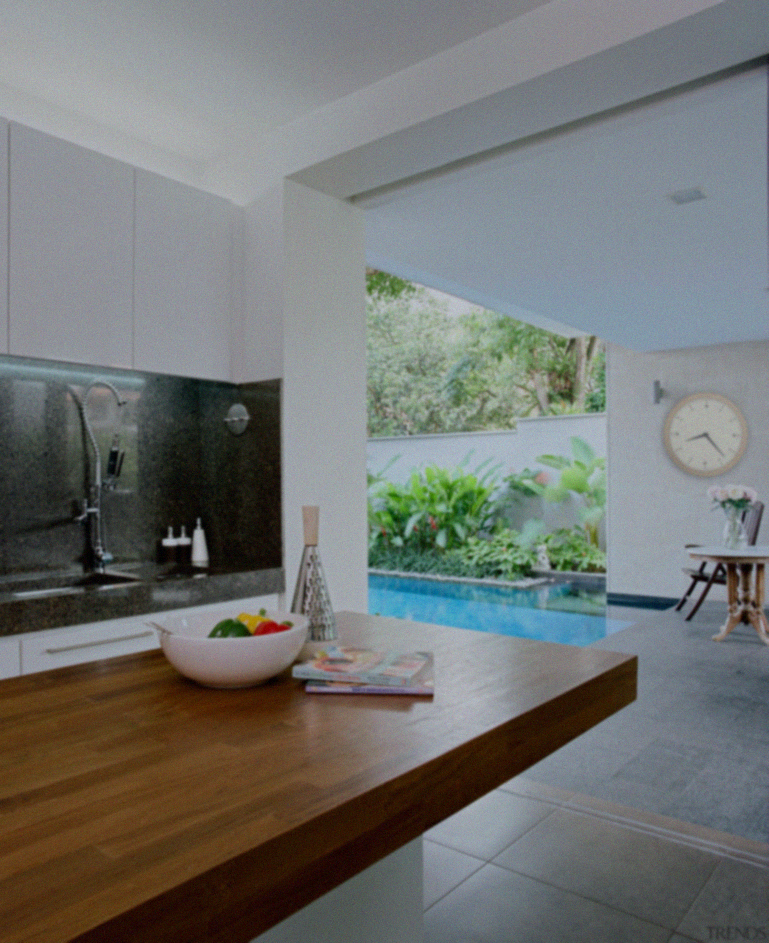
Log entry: {"hour": 8, "minute": 23}
